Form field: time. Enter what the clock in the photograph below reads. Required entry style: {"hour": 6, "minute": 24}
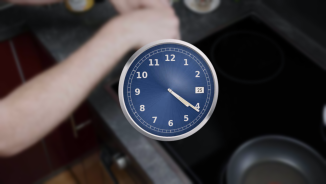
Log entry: {"hour": 4, "minute": 21}
